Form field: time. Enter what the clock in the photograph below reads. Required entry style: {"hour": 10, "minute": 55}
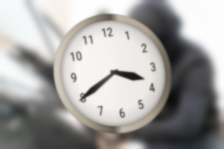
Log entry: {"hour": 3, "minute": 40}
